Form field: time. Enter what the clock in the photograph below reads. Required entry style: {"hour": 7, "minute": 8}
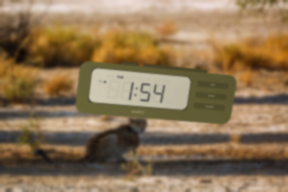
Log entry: {"hour": 1, "minute": 54}
